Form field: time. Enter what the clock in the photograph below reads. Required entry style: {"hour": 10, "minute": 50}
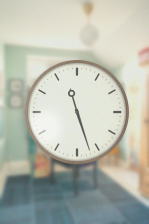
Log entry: {"hour": 11, "minute": 27}
